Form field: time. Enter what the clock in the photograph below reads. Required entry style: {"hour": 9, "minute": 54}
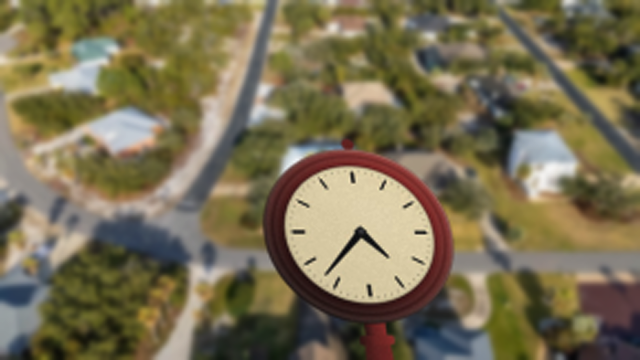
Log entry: {"hour": 4, "minute": 37}
